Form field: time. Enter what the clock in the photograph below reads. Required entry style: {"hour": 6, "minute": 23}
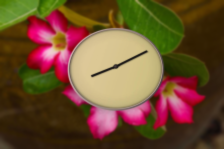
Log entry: {"hour": 8, "minute": 10}
